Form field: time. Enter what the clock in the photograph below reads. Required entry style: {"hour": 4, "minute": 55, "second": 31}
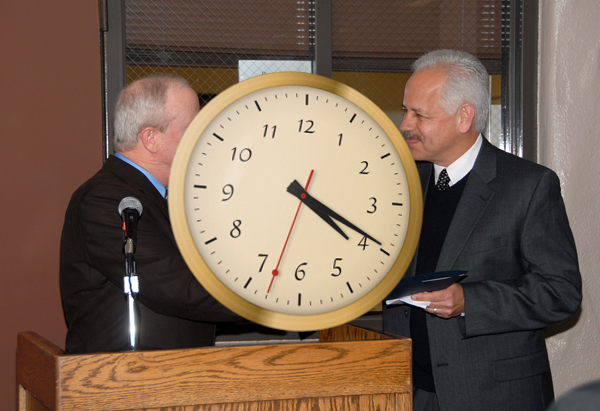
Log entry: {"hour": 4, "minute": 19, "second": 33}
